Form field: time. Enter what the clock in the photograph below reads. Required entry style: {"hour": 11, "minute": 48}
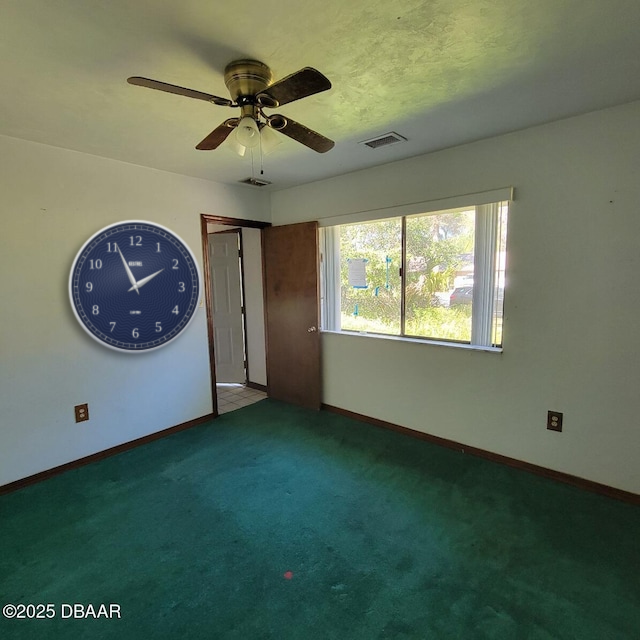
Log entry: {"hour": 1, "minute": 56}
